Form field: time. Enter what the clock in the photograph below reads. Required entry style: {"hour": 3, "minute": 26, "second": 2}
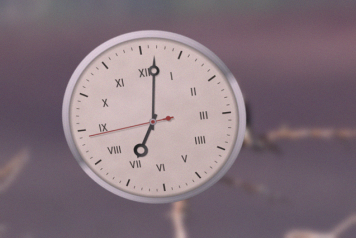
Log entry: {"hour": 7, "minute": 1, "second": 44}
